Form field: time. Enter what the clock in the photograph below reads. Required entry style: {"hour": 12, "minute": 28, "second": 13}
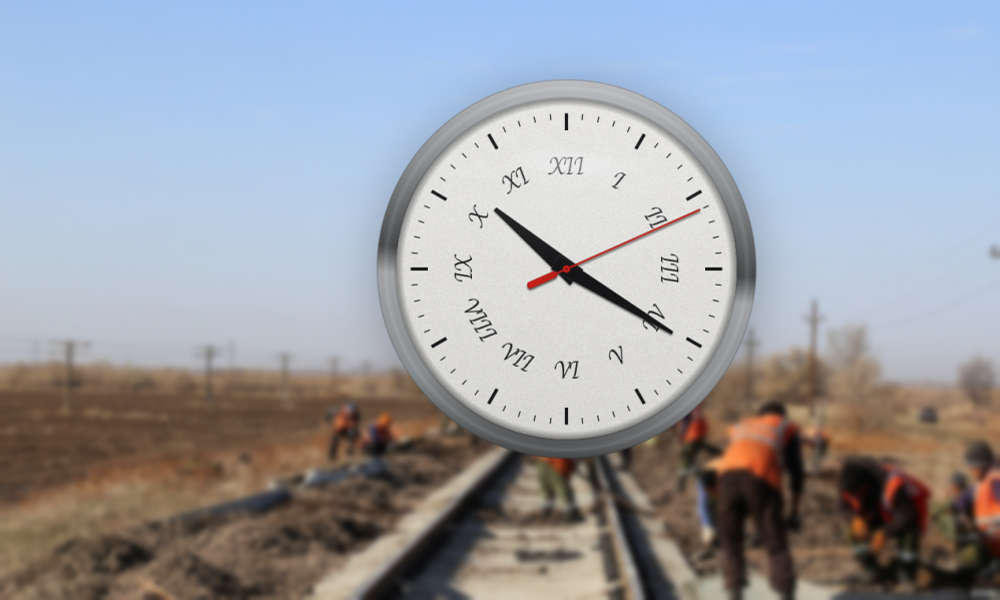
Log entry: {"hour": 10, "minute": 20, "second": 11}
